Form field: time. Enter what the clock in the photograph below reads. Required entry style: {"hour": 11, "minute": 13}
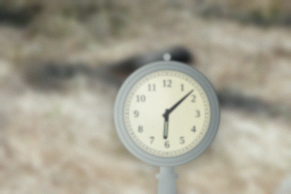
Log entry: {"hour": 6, "minute": 8}
